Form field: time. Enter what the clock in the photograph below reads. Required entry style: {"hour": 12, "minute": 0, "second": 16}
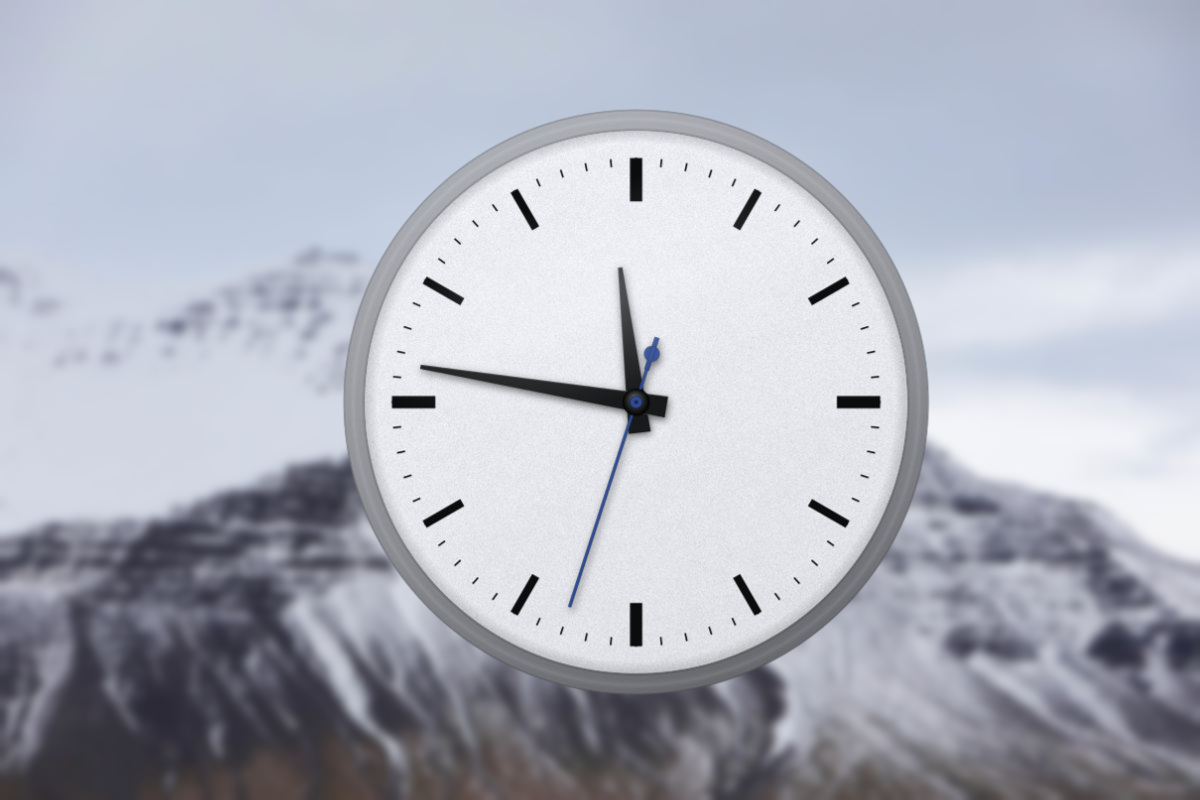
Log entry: {"hour": 11, "minute": 46, "second": 33}
